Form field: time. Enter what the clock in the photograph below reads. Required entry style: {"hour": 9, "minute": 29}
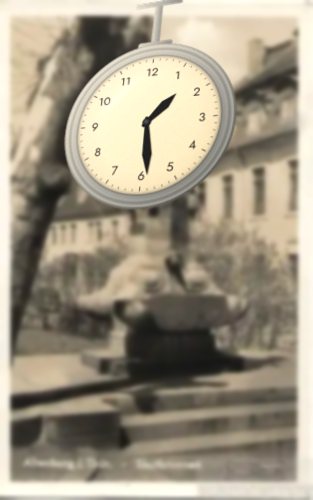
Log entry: {"hour": 1, "minute": 29}
